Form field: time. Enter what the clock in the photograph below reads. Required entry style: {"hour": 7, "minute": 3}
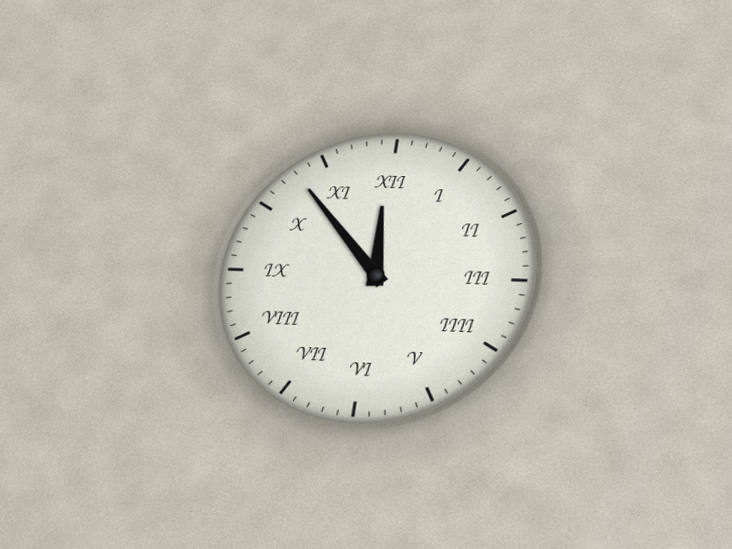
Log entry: {"hour": 11, "minute": 53}
